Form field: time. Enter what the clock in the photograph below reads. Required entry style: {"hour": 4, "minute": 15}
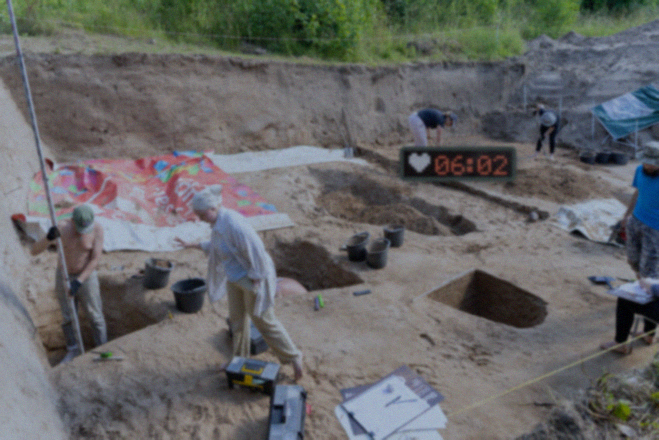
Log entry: {"hour": 6, "minute": 2}
